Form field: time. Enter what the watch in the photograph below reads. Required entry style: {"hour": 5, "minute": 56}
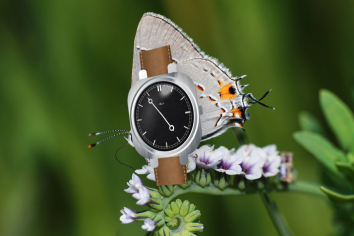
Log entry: {"hour": 4, "minute": 54}
